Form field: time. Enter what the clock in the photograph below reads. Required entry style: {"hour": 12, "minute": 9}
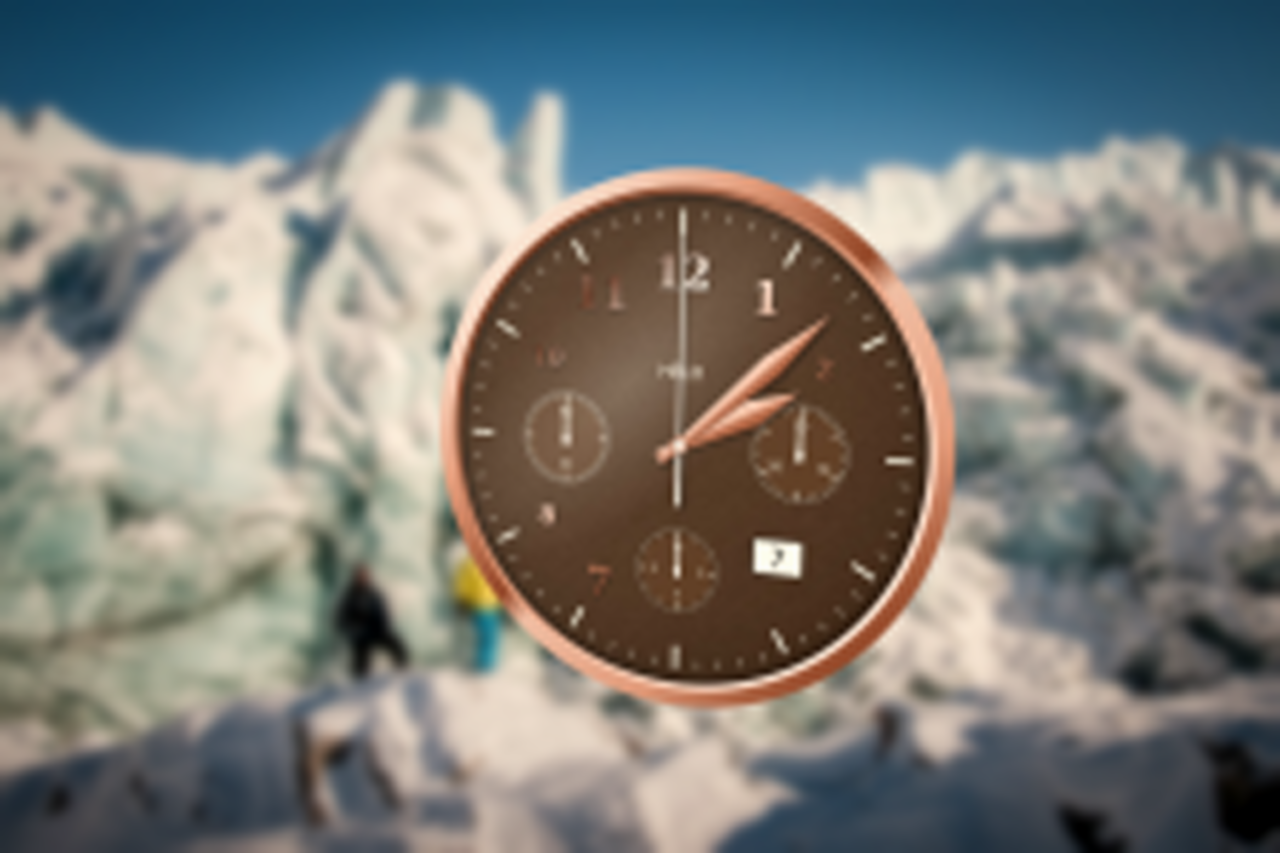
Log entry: {"hour": 2, "minute": 8}
